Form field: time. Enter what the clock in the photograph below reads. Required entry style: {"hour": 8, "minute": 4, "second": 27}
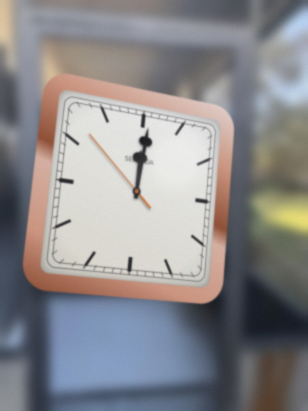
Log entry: {"hour": 12, "minute": 0, "second": 52}
